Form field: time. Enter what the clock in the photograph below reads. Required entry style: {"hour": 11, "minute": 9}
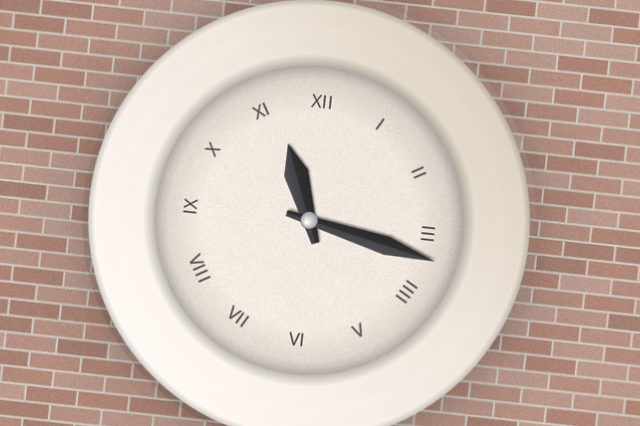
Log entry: {"hour": 11, "minute": 17}
